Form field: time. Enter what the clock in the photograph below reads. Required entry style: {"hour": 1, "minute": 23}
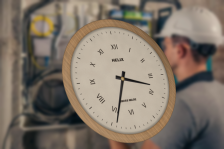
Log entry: {"hour": 3, "minute": 34}
